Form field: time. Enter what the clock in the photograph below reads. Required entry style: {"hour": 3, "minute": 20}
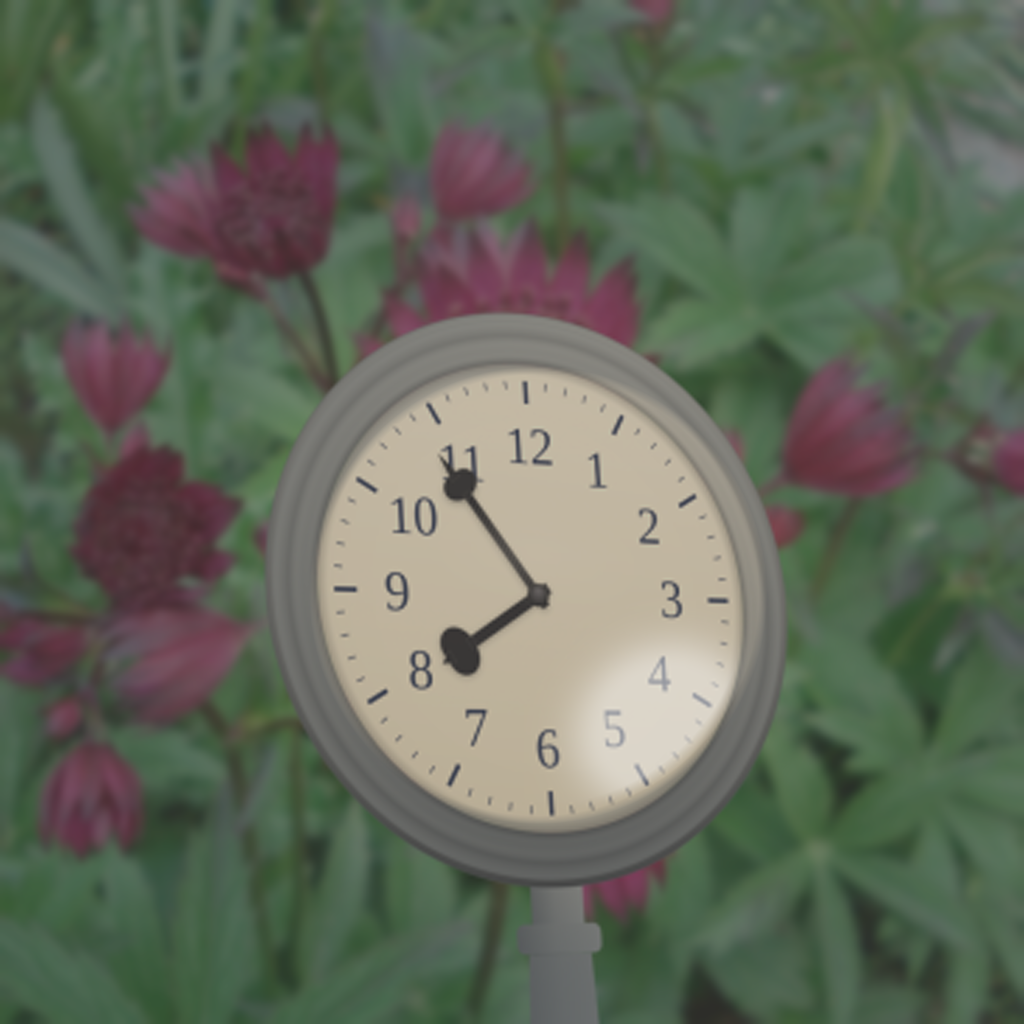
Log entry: {"hour": 7, "minute": 54}
